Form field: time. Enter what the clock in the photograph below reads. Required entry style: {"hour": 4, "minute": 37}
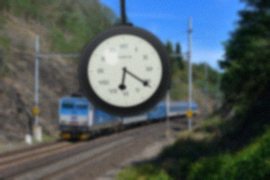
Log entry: {"hour": 6, "minute": 21}
